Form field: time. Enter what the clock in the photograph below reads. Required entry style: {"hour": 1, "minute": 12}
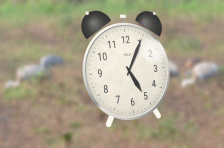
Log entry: {"hour": 5, "minute": 5}
